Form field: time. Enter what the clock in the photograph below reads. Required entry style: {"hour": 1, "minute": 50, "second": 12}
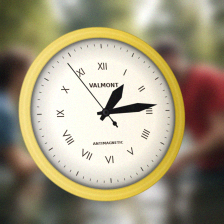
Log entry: {"hour": 1, "minute": 13, "second": 54}
